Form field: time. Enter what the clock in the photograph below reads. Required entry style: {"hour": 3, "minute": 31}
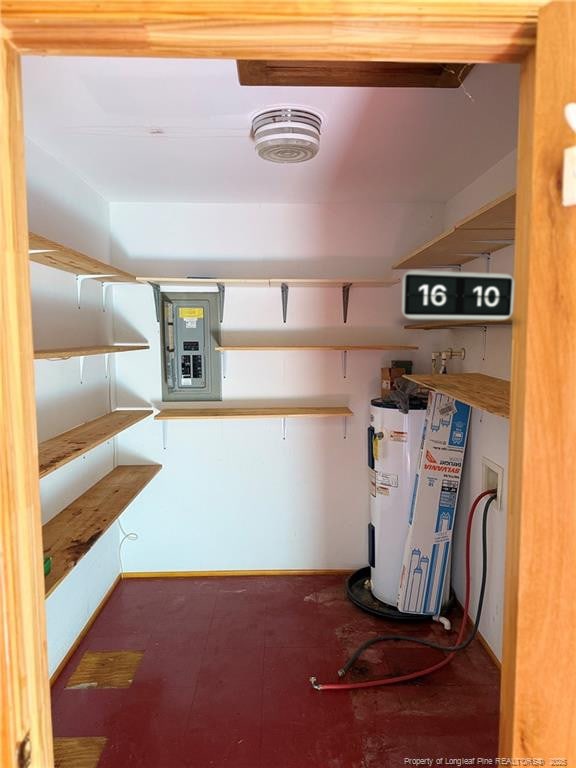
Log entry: {"hour": 16, "minute": 10}
